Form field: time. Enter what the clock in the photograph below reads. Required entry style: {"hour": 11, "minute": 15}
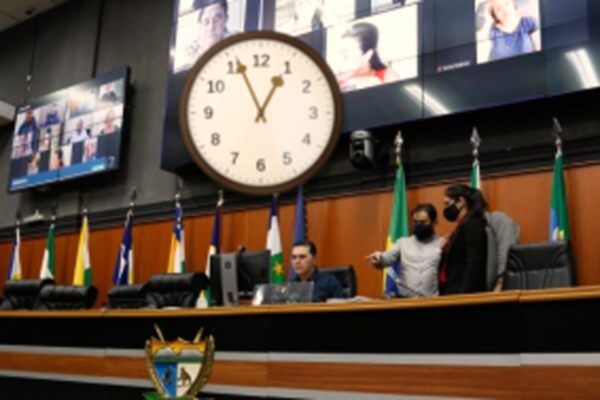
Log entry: {"hour": 12, "minute": 56}
